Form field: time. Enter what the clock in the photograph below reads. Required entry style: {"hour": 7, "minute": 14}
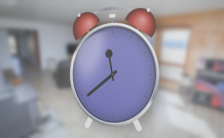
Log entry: {"hour": 11, "minute": 39}
